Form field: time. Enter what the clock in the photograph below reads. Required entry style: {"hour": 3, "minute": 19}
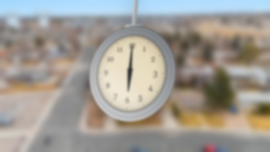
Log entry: {"hour": 6, "minute": 0}
